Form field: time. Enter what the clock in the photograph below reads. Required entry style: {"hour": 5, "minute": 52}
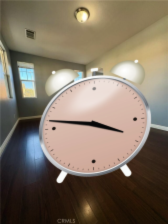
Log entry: {"hour": 3, "minute": 47}
